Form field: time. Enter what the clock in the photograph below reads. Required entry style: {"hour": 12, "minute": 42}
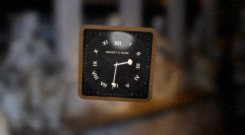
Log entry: {"hour": 2, "minute": 31}
